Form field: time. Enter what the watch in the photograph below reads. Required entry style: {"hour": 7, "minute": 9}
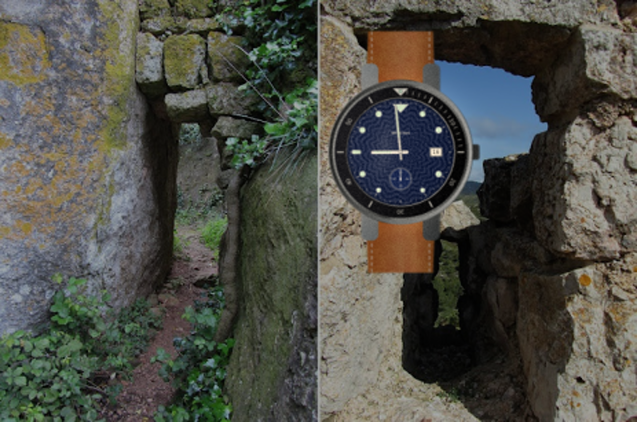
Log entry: {"hour": 8, "minute": 59}
